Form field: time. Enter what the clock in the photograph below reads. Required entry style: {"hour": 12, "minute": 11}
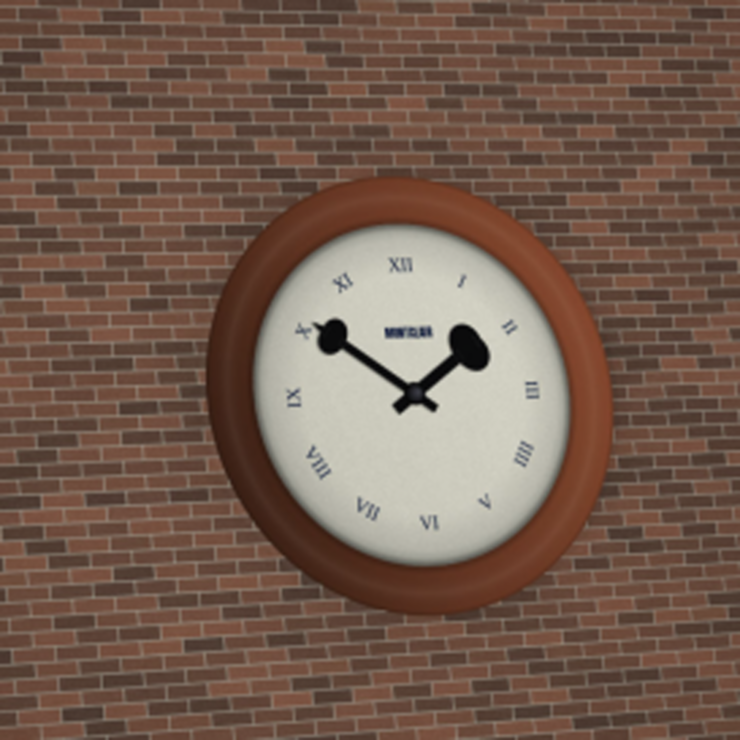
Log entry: {"hour": 1, "minute": 51}
